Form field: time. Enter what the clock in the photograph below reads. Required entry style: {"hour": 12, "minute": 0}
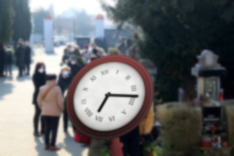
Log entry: {"hour": 7, "minute": 18}
